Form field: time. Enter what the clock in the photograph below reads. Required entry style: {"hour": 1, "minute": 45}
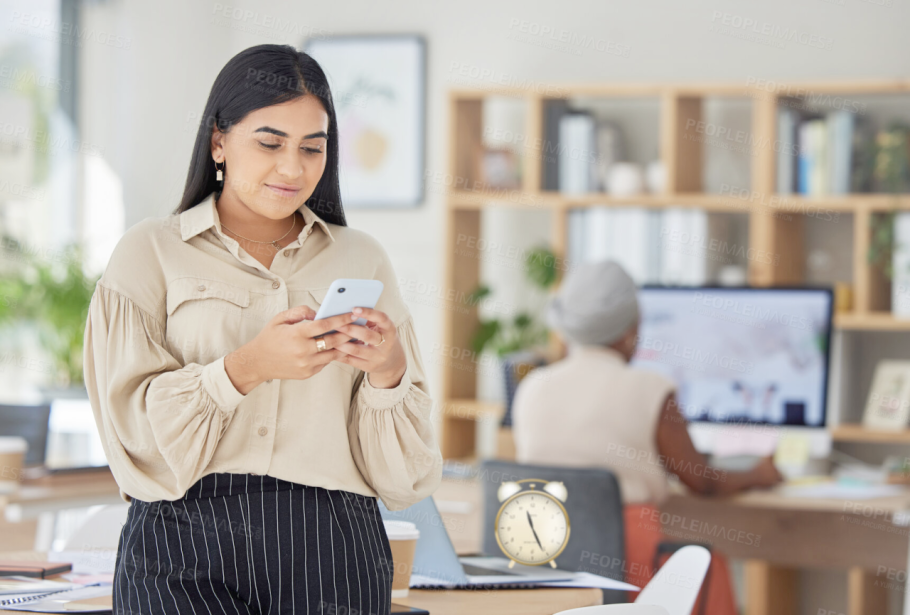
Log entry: {"hour": 11, "minute": 26}
